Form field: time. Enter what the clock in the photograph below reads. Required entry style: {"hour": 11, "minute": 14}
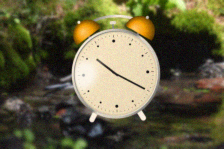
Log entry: {"hour": 10, "minute": 20}
